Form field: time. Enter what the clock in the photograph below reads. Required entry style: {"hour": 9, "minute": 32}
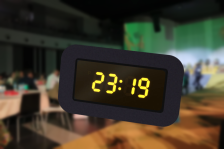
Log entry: {"hour": 23, "minute": 19}
